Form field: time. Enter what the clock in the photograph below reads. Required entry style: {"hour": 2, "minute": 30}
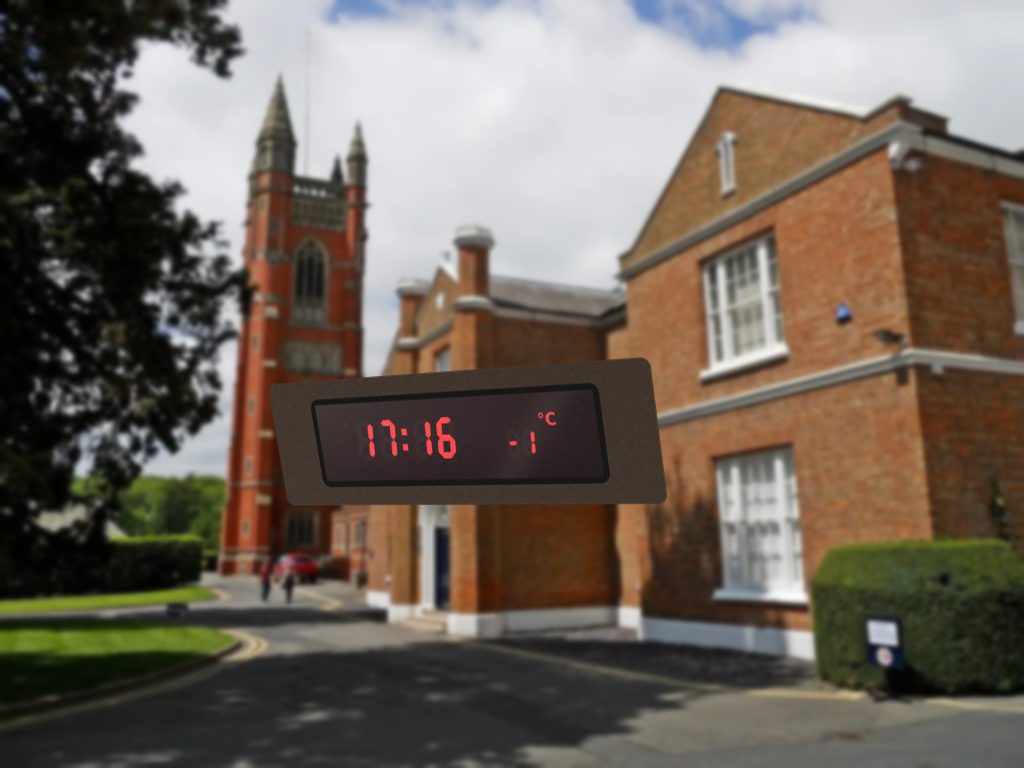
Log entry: {"hour": 17, "minute": 16}
